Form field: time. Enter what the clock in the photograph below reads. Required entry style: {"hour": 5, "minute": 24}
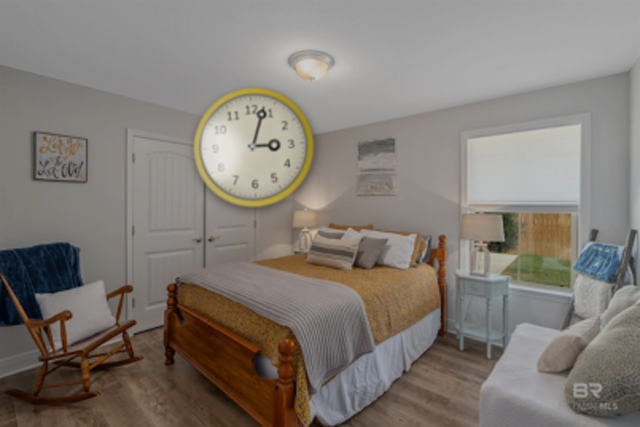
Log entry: {"hour": 3, "minute": 3}
